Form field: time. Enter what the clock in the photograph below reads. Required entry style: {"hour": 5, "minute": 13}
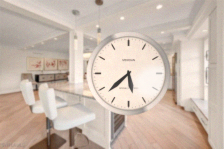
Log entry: {"hour": 5, "minute": 38}
